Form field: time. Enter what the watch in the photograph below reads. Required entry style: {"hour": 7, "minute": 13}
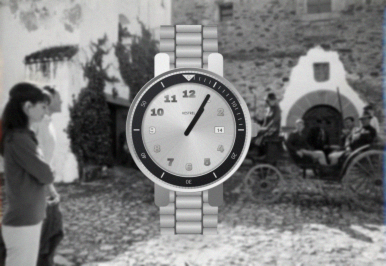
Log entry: {"hour": 1, "minute": 5}
